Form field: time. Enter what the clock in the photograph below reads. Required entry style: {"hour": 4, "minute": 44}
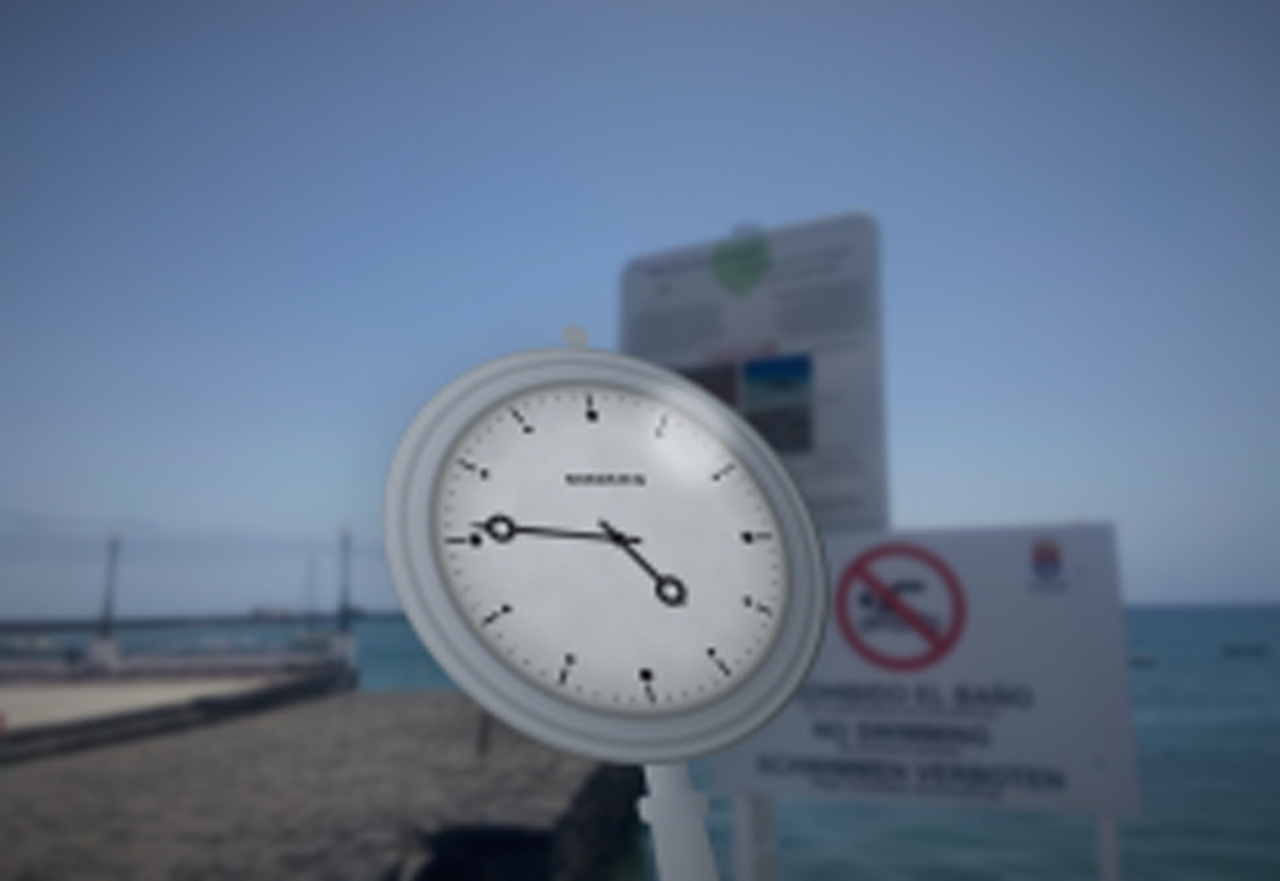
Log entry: {"hour": 4, "minute": 46}
